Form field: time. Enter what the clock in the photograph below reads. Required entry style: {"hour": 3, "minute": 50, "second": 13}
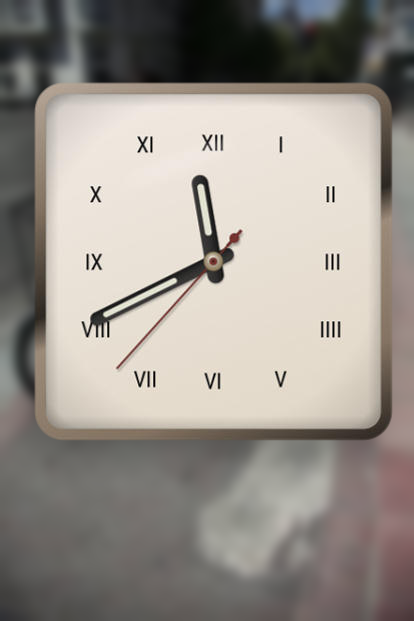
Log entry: {"hour": 11, "minute": 40, "second": 37}
